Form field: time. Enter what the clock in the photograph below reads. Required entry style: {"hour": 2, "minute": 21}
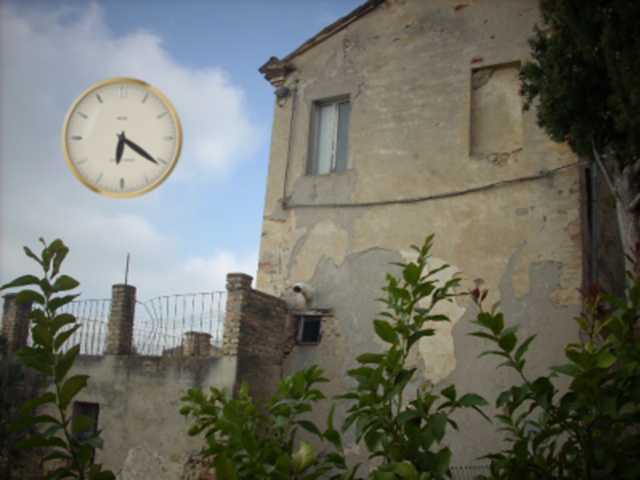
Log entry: {"hour": 6, "minute": 21}
